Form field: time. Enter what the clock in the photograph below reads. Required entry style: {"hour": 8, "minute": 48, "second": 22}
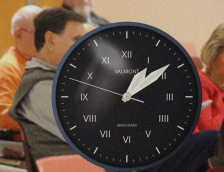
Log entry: {"hour": 1, "minute": 8, "second": 48}
